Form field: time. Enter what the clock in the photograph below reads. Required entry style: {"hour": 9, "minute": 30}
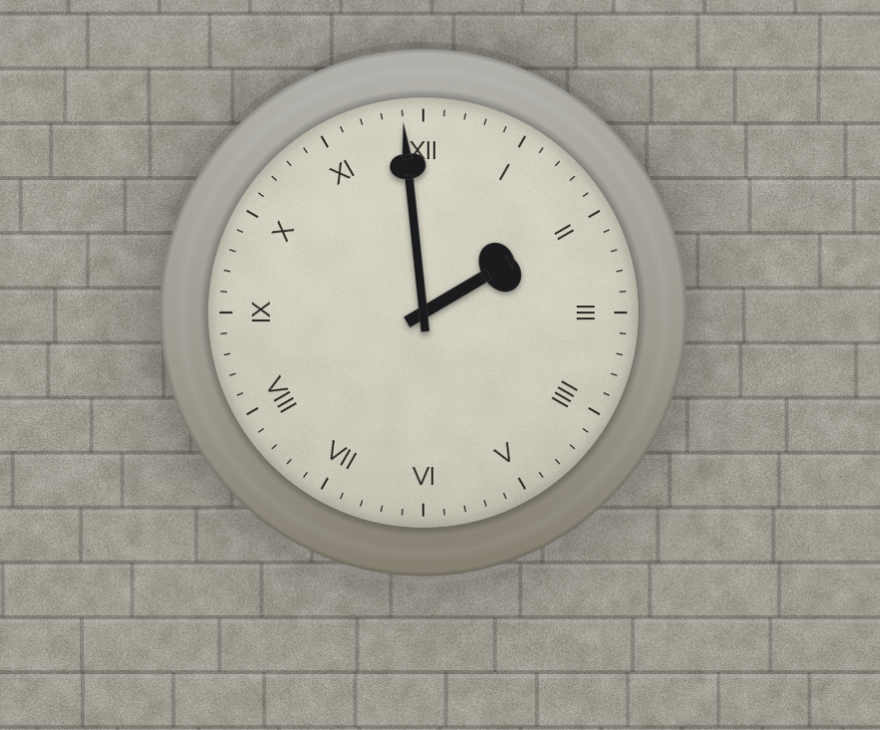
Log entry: {"hour": 1, "minute": 59}
